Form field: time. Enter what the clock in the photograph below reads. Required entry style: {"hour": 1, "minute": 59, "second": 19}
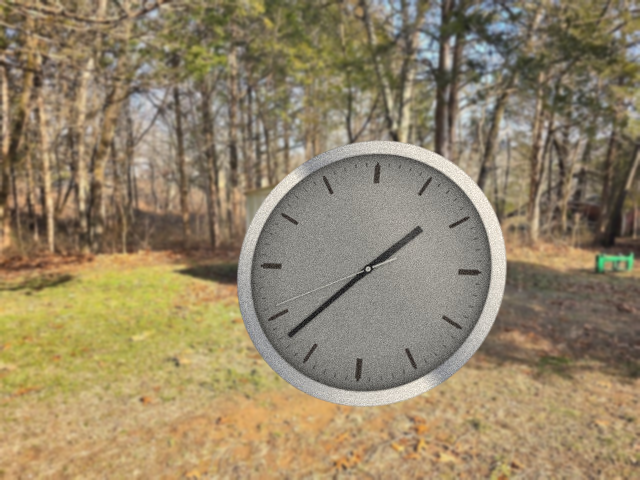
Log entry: {"hour": 1, "minute": 37, "second": 41}
